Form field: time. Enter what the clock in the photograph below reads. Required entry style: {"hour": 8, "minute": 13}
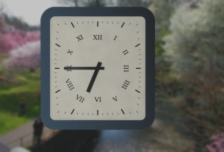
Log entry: {"hour": 6, "minute": 45}
